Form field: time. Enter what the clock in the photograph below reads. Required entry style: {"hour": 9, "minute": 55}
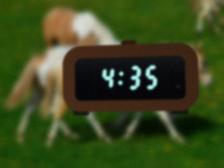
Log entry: {"hour": 4, "minute": 35}
